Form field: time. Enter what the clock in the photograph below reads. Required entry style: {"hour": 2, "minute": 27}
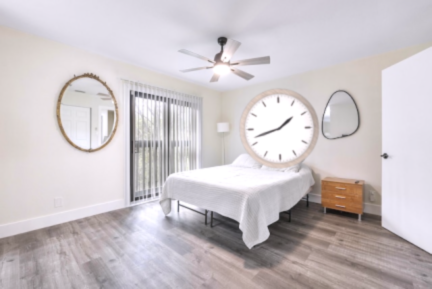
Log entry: {"hour": 1, "minute": 42}
